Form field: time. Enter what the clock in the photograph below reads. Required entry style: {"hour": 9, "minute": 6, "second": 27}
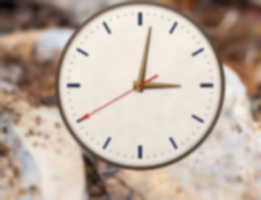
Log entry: {"hour": 3, "minute": 1, "second": 40}
